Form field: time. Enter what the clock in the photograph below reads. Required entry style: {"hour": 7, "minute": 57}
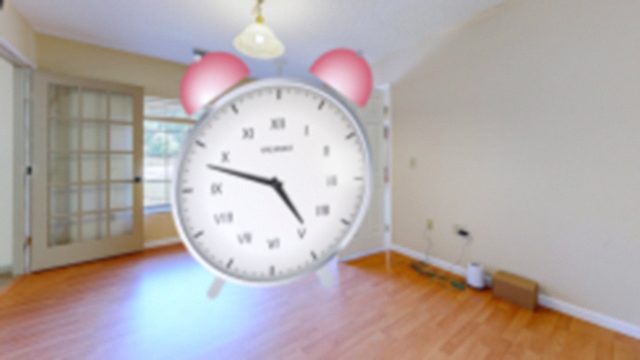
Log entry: {"hour": 4, "minute": 48}
